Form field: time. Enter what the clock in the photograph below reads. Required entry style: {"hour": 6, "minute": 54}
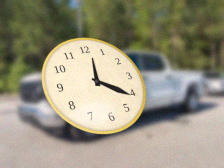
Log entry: {"hour": 12, "minute": 21}
